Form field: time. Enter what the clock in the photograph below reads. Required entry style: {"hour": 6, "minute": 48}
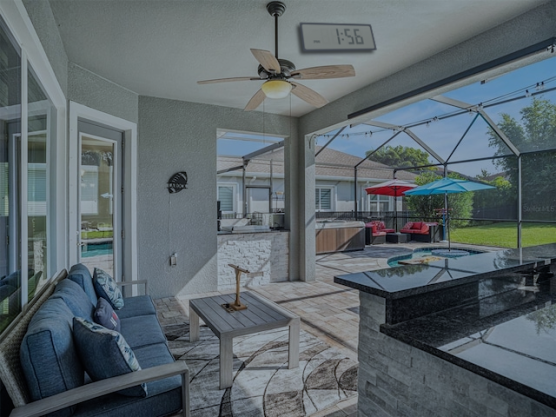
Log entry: {"hour": 1, "minute": 56}
